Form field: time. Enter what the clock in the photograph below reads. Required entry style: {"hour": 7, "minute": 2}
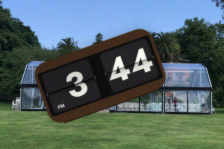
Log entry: {"hour": 3, "minute": 44}
